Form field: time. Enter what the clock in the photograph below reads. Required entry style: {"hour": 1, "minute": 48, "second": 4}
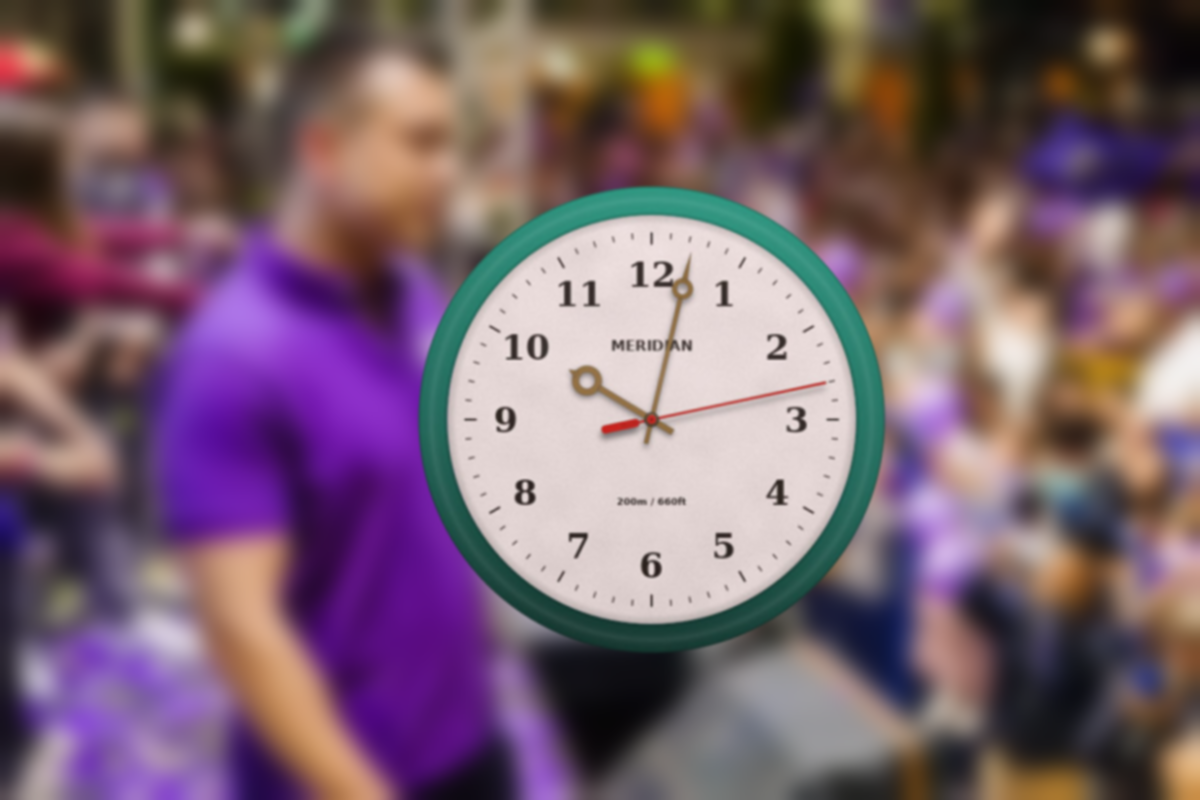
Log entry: {"hour": 10, "minute": 2, "second": 13}
